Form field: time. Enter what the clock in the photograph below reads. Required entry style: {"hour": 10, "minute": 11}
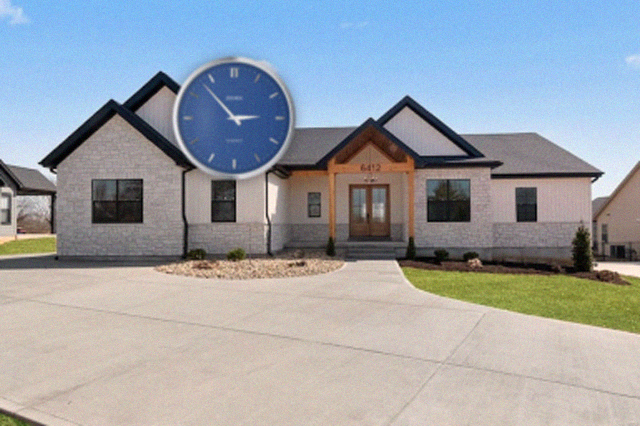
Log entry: {"hour": 2, "minute": 53}
